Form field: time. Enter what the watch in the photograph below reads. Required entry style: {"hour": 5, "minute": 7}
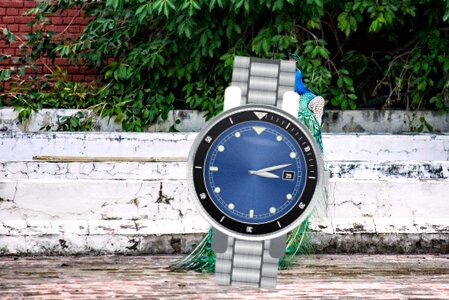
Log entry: {"hour": 3, "minute": 12}
